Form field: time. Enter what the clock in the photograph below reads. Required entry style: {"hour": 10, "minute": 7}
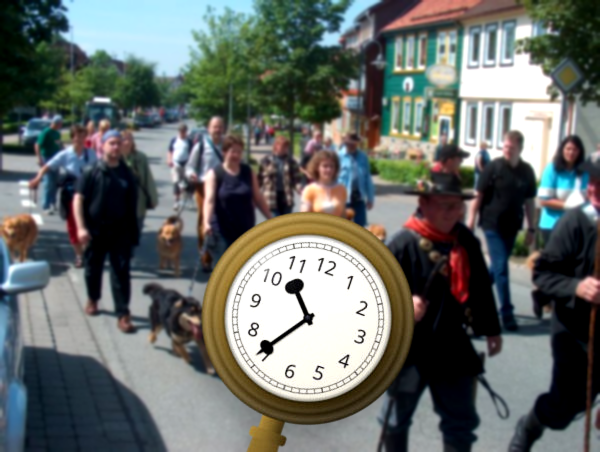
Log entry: {"hour": 10, "minute": 36}
